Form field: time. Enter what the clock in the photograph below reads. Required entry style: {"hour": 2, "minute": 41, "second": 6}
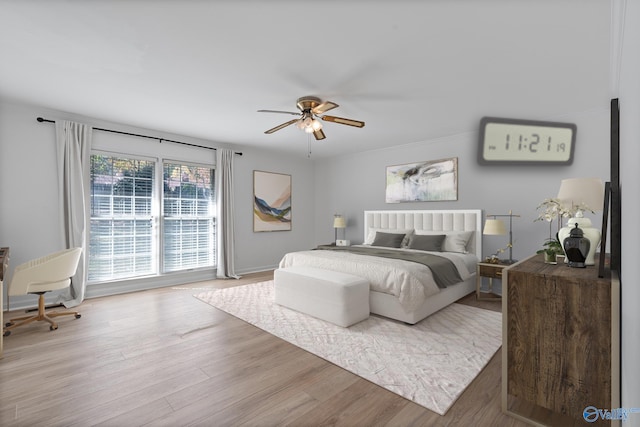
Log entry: {"hour": 11, "minute": 21, "second": 19}
